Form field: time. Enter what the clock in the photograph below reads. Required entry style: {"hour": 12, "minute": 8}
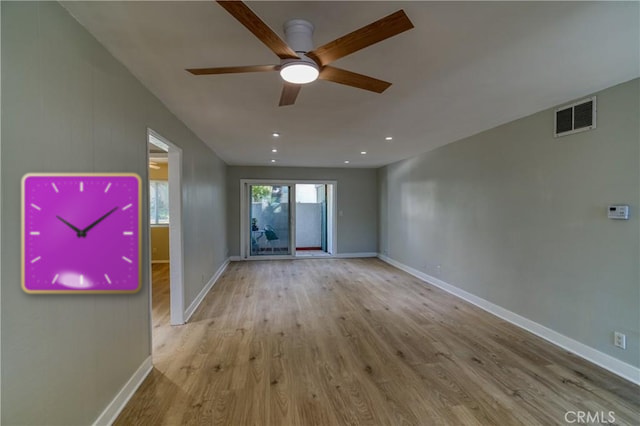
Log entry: {"hour": 10, "minute": 9}
